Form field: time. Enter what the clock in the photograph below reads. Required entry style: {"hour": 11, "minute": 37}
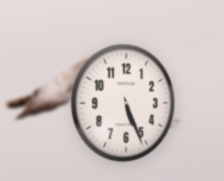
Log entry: {"hour": 5, "minute": 26}
